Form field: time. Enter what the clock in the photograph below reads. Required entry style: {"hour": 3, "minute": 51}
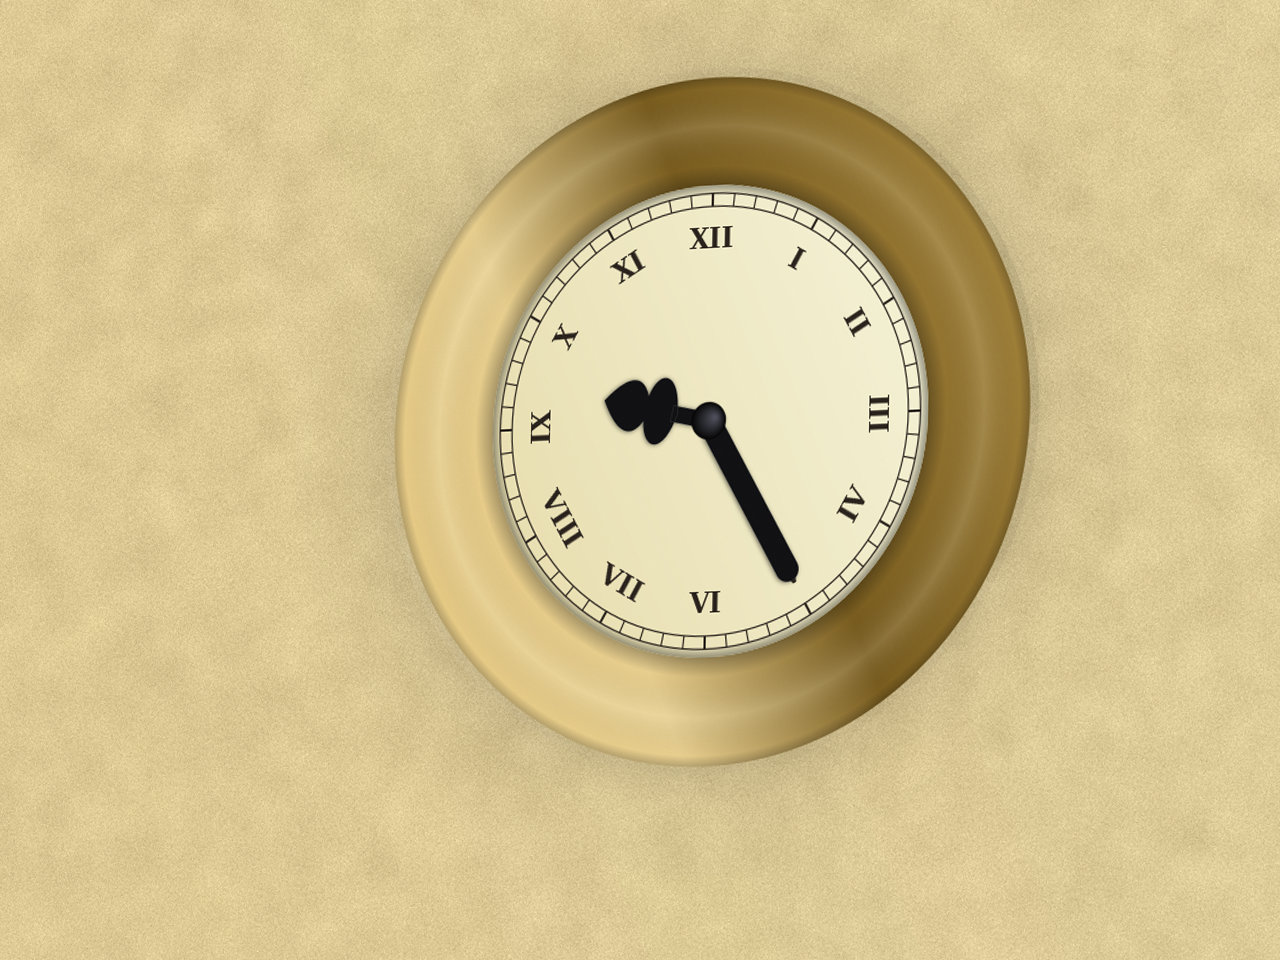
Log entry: {"hour": 9, "minute": 25}
